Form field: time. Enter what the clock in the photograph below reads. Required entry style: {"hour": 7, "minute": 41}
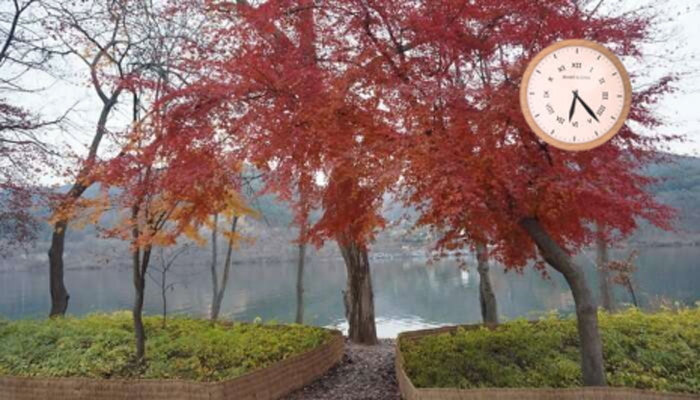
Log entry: {"hour": 6, "minute": 23}
